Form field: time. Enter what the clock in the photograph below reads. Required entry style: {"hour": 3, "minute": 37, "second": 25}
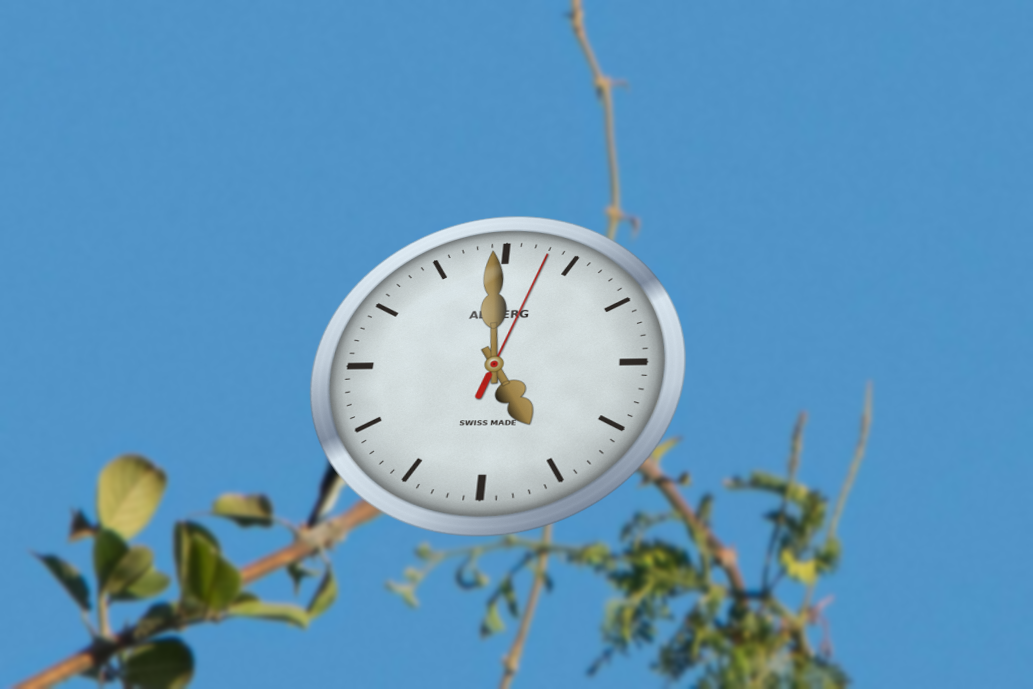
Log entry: {"hour": 4, "minute": 59, "second": 3}
